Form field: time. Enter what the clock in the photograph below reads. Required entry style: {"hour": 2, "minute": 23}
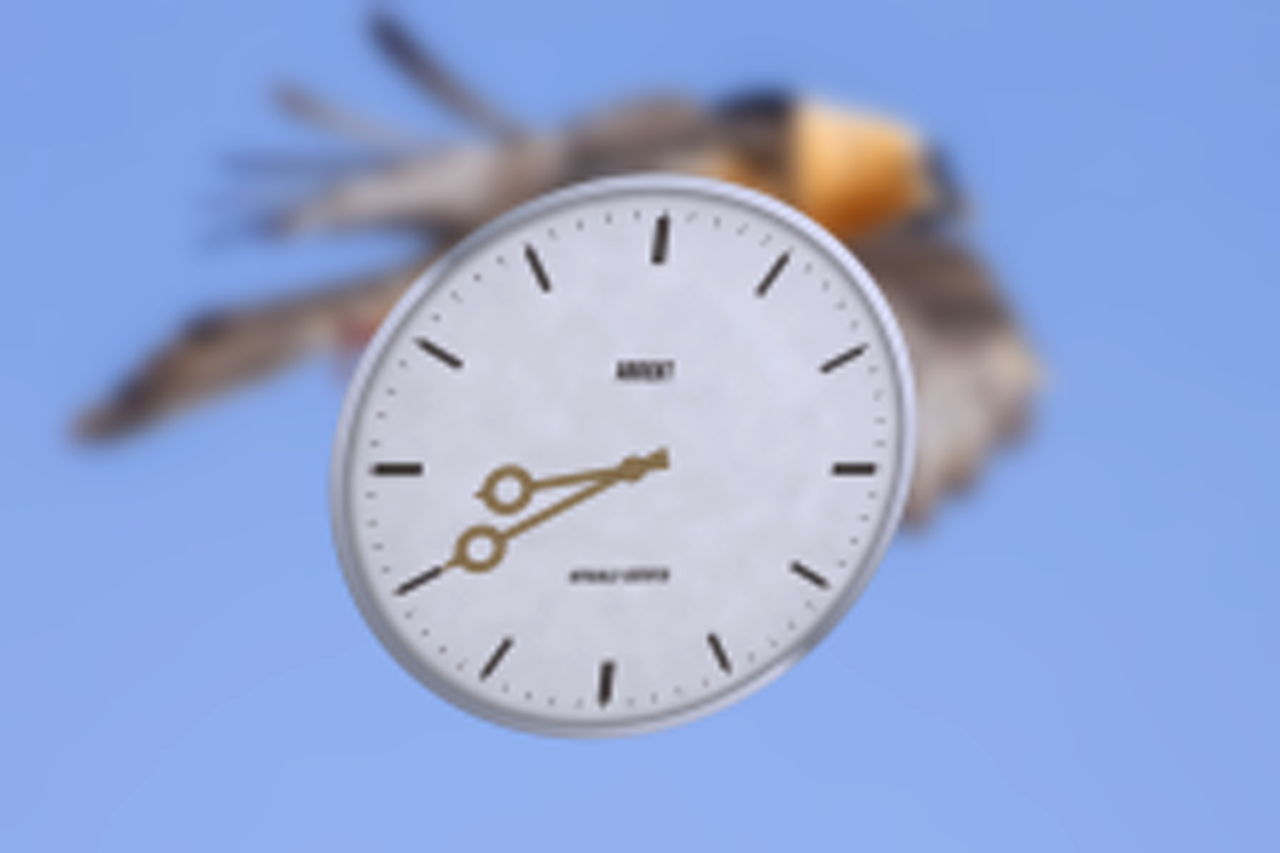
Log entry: {"hour": 8, "minute": 40}
